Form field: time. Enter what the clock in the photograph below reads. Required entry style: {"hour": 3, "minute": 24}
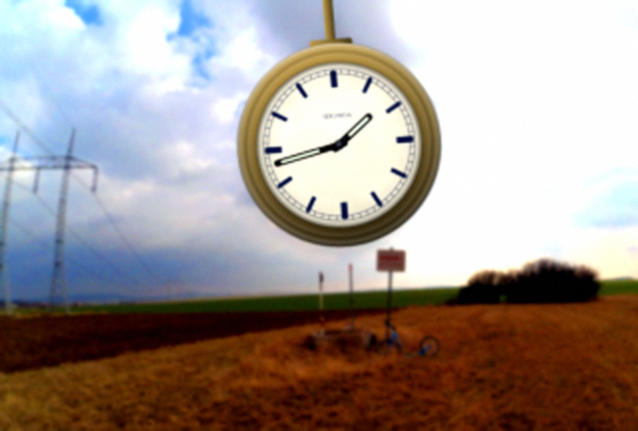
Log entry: {"hour": 1, "minute": 43}
